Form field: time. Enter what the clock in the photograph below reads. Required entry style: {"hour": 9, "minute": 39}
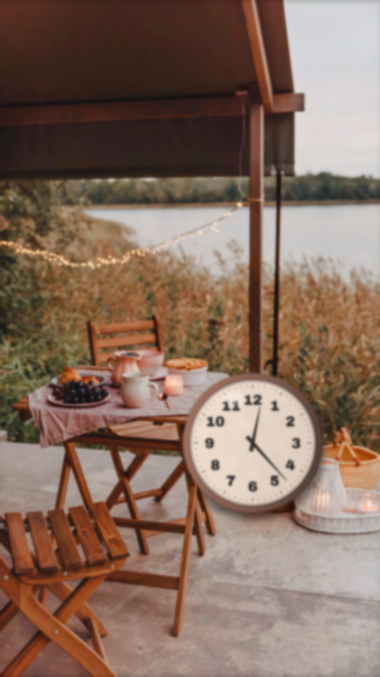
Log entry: {"hour": 12, "minute": 23}
